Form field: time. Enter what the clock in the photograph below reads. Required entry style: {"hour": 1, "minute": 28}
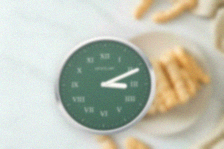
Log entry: {"hour": 3, "minute": 11}
